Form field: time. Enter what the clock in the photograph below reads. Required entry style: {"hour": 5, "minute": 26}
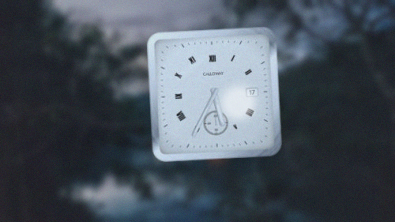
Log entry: {"hour": 5, "minute": 35}
